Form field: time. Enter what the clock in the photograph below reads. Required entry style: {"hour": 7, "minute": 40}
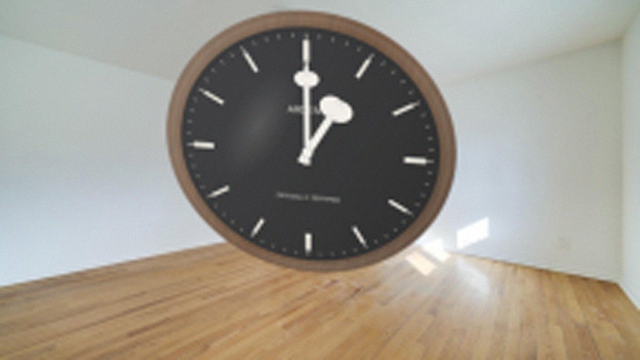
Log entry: {"hour": 1, "minute": 0}
